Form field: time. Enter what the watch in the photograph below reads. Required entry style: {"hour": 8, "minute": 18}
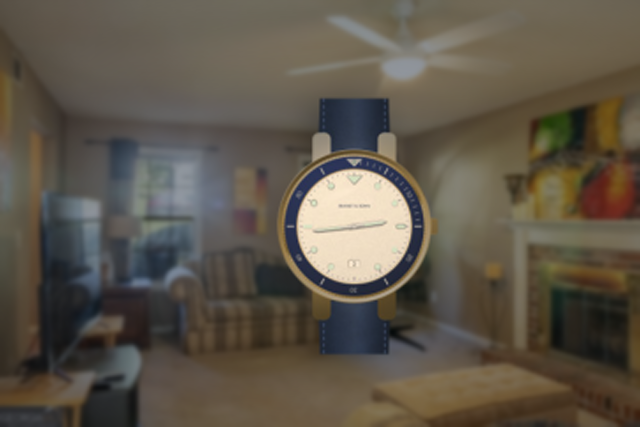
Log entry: {"hour": 2, "minute": 44}
